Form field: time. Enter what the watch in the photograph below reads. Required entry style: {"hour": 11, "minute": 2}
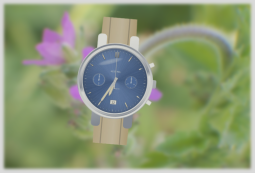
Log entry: {"hour": 6, "minute": 35}
